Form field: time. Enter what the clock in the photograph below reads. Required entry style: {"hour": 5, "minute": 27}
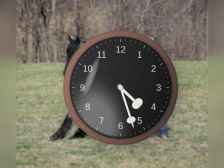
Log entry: {"hour": 4, "minute": 27}
